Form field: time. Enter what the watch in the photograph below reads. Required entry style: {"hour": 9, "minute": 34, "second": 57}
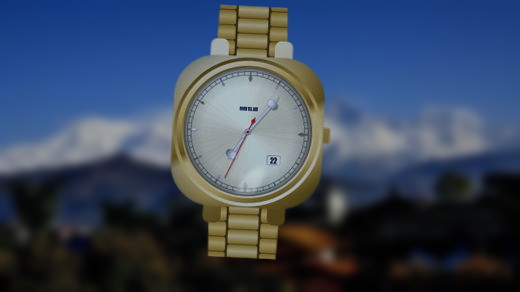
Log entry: {"hour": 7, "minute": 6, "second": 34}
